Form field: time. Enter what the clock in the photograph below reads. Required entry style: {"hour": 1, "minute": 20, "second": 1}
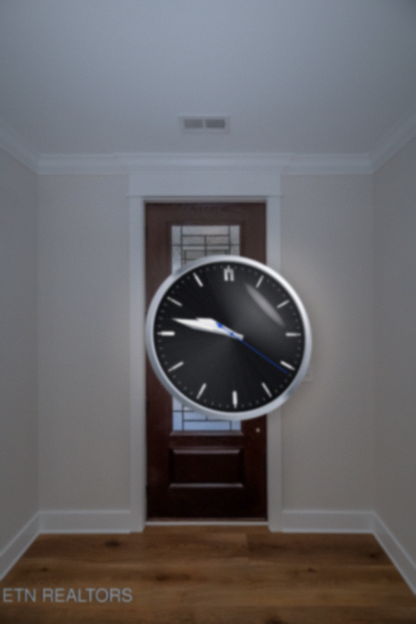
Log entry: {"hour": 9, "minute": 47, "second": 21}
